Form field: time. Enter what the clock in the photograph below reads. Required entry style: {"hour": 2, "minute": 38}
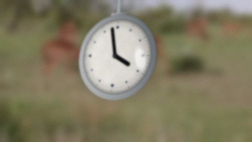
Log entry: {"hour": 3, "minute": 58}
